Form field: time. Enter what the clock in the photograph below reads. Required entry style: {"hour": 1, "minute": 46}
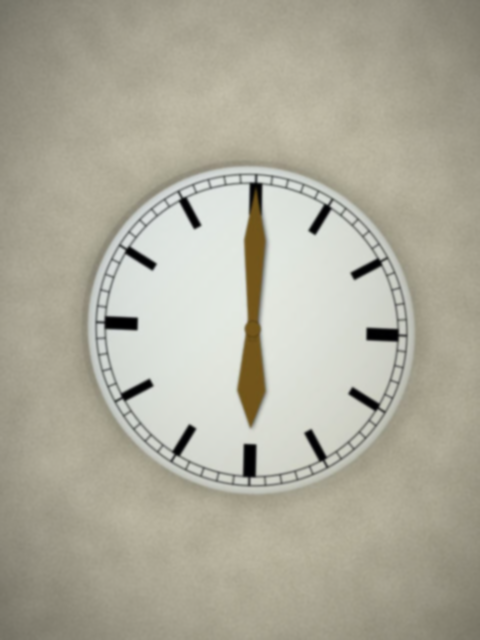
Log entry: {"hour": 6, "minute": 0}
